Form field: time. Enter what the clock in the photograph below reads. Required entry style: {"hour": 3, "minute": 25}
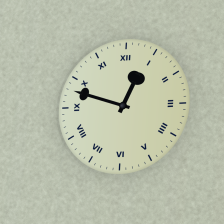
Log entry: {"hour": 12, "minute": 48}
